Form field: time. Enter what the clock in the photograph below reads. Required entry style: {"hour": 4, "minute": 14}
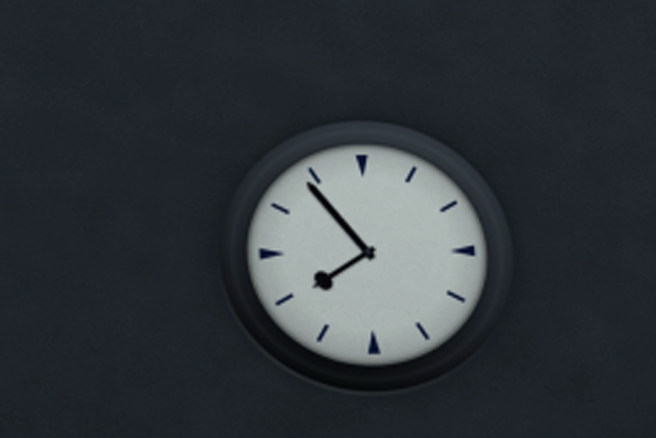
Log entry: {"hour": 7, "minute": 54}
